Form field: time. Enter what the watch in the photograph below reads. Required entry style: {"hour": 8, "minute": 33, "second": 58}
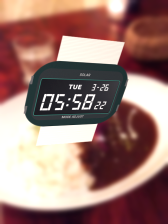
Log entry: {"hour": 5, "minute": 58, "second": 22}
